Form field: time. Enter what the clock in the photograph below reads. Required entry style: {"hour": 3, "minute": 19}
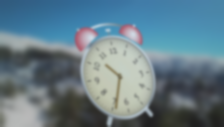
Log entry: {"hour": 10, "minute": 34}
